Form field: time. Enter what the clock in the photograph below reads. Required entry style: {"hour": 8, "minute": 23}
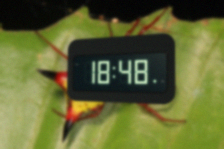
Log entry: {"hour": 18, "minute": 48}
